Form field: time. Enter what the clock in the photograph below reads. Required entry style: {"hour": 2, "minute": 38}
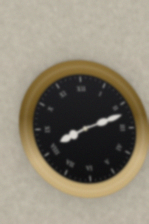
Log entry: {"hour": 8, "minute": 12}
